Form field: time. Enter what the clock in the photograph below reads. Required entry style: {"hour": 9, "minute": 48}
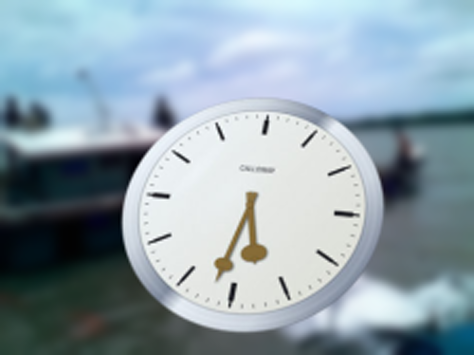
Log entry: {"hour": 5, "minute": 32}
